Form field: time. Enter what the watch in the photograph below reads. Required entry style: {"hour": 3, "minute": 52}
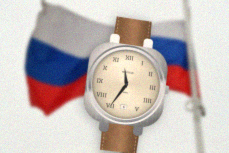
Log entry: {"hour": 11, "minute": 35}
